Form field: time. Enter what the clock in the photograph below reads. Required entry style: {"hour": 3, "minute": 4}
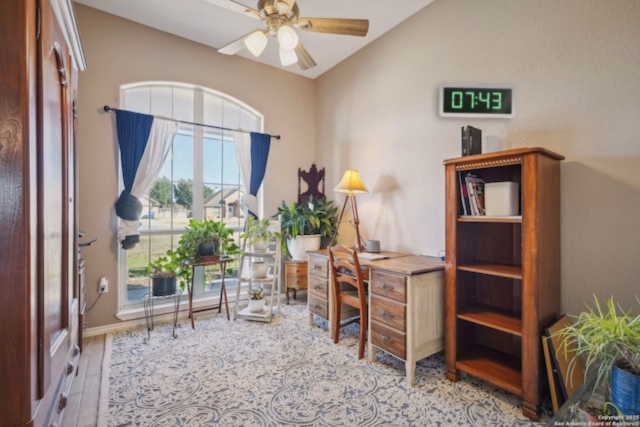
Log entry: {"hour": 7, "minute": 43}
